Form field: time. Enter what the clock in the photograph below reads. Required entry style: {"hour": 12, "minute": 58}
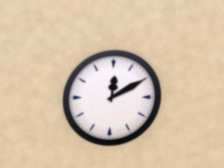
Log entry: {"hour": 12, "minute": 10}
